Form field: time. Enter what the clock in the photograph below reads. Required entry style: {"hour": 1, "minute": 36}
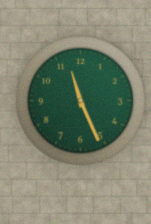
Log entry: {"hour": 11, "minute": 26}
